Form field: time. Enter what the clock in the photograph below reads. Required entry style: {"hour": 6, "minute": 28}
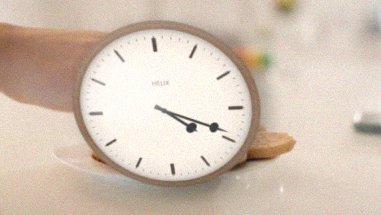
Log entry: {"hour": 4, "minute": 19}
